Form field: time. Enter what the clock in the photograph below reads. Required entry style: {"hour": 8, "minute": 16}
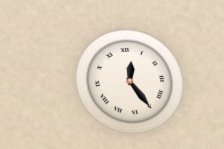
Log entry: {"hour": 12, "minute": 25}
